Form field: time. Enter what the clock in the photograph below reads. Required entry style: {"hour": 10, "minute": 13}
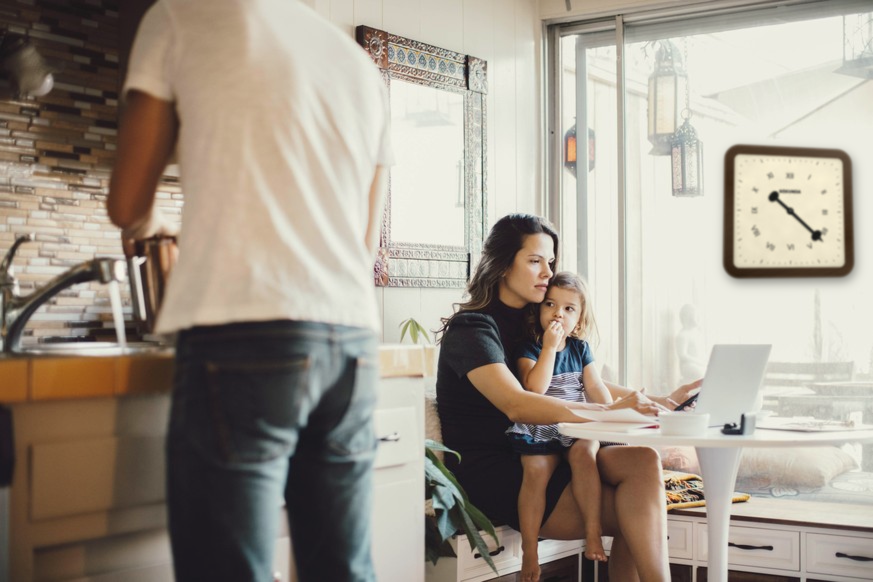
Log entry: {"hour": 10, "minute": 22}
